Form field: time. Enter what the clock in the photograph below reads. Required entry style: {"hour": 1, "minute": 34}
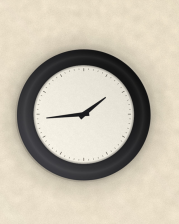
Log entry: {"hour": 1, "minute": 44}
